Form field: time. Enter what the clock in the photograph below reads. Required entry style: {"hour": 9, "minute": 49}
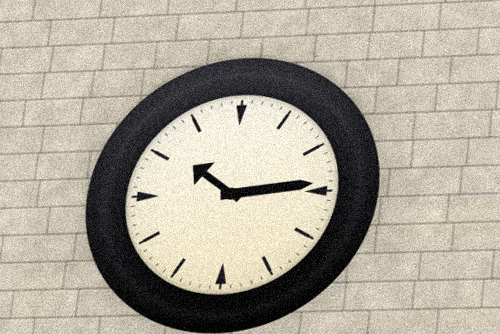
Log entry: {"hour": 10, "minute": 14}
